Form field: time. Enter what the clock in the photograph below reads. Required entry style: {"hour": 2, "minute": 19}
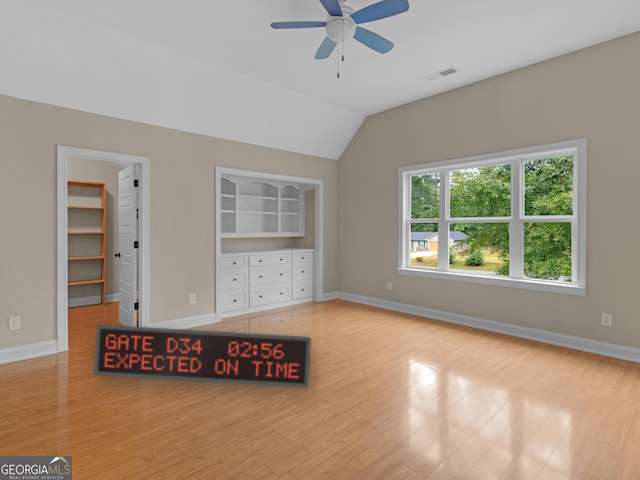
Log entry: {"hour": 2, "minute": 56}
